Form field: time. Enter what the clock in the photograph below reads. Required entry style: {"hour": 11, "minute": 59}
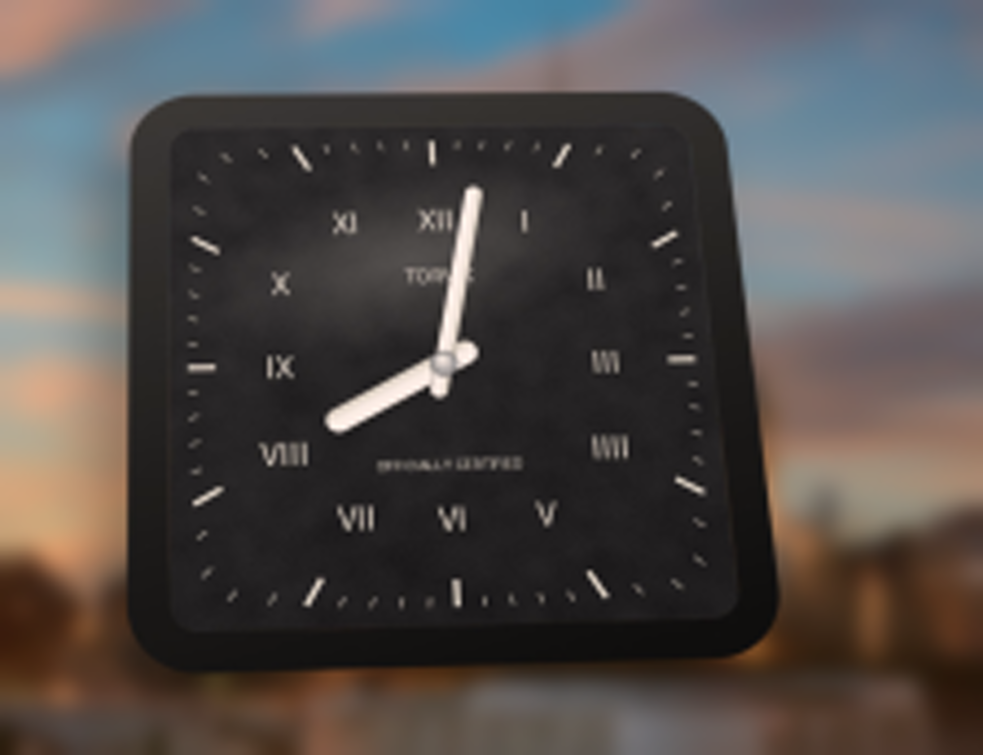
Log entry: {"hour": 8, "minute": 2}
